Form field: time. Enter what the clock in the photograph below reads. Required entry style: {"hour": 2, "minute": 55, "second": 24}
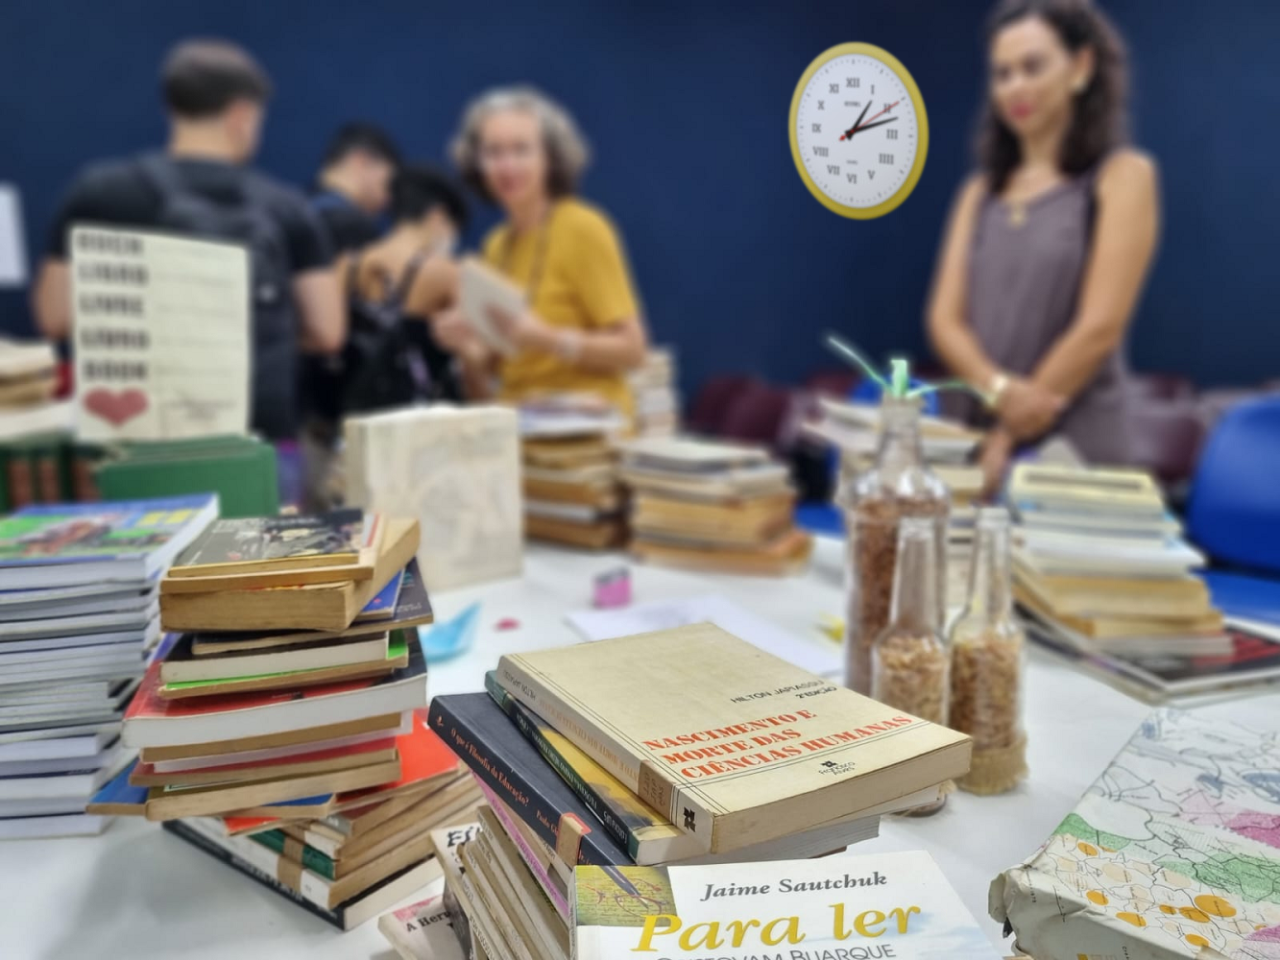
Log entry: {"hour": 1, "minute": 12, "second": 10}
